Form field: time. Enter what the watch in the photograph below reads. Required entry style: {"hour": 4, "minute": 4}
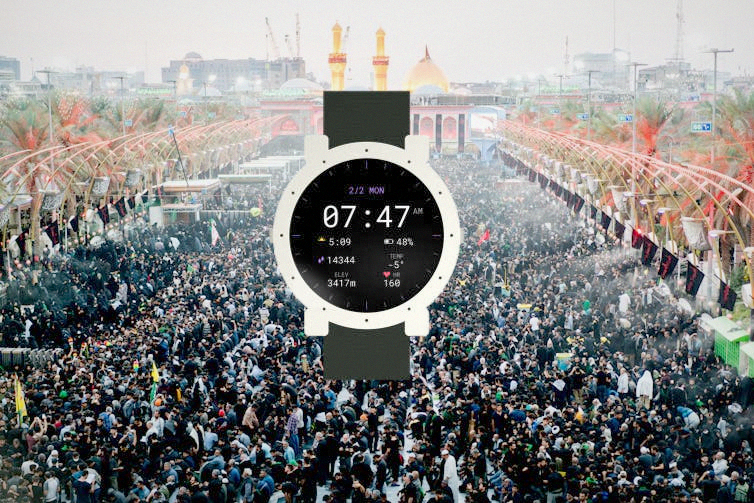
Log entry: {"hour": 7, "minute": 47}
